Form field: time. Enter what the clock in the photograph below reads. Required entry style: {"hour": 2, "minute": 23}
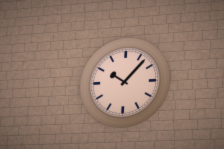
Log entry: {"hour": 10, "minute": 7}
